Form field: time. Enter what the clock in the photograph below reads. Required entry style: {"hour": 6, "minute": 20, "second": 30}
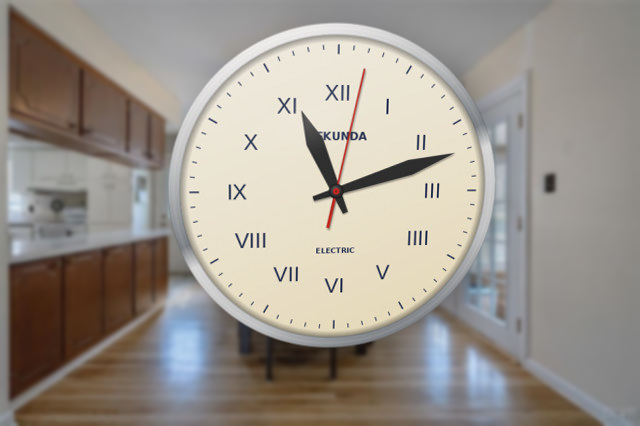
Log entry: {"hour": 11, "minute": 12, "second": 2}
